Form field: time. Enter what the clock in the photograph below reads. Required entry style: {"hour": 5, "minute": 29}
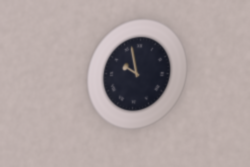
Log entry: {"hour": 9, "minute": 57}
